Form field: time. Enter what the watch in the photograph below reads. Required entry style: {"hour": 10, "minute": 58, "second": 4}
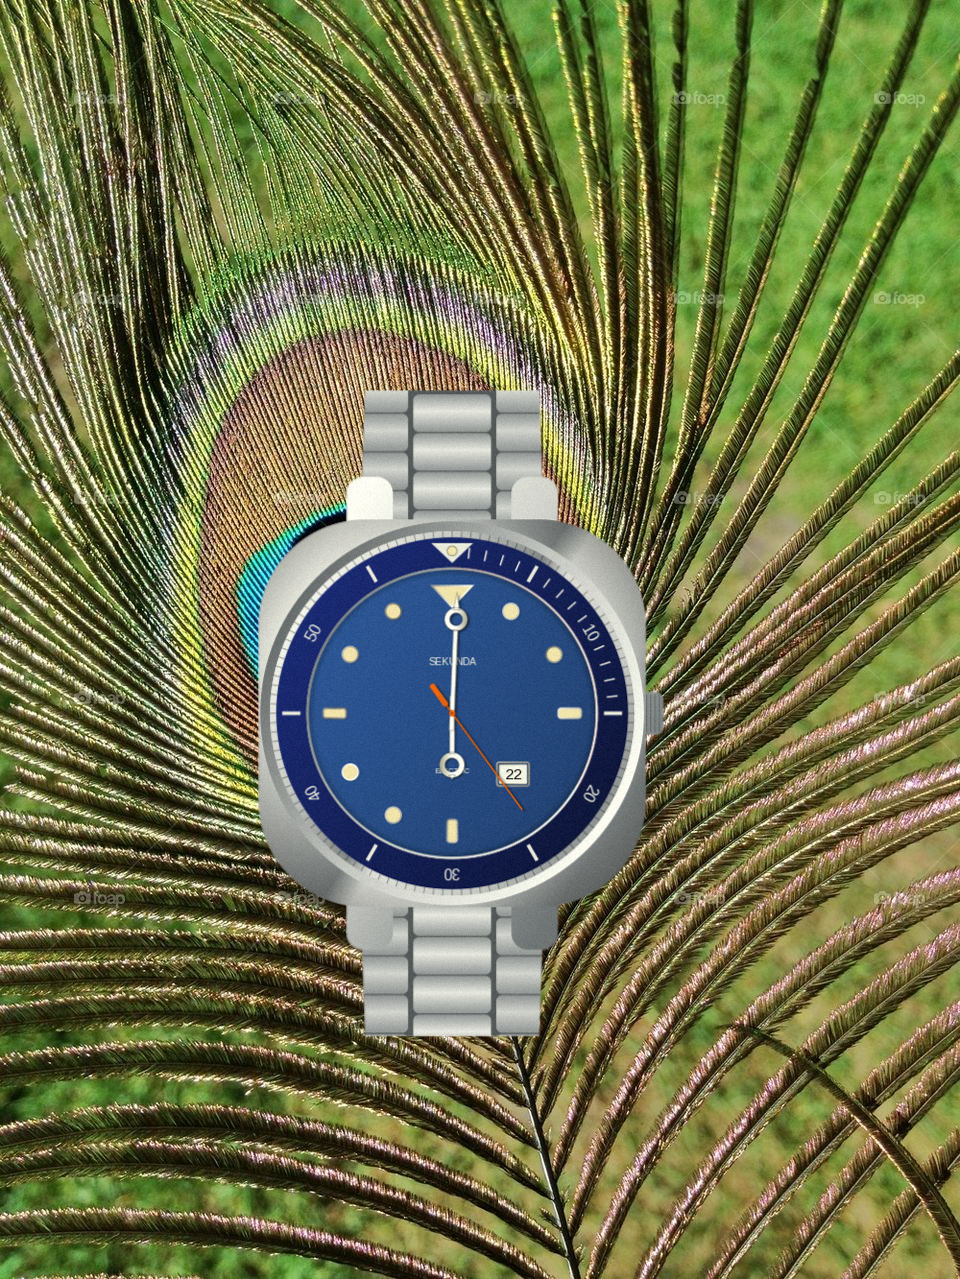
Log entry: {"hour": 6, "minute": 0, "second": 24}
